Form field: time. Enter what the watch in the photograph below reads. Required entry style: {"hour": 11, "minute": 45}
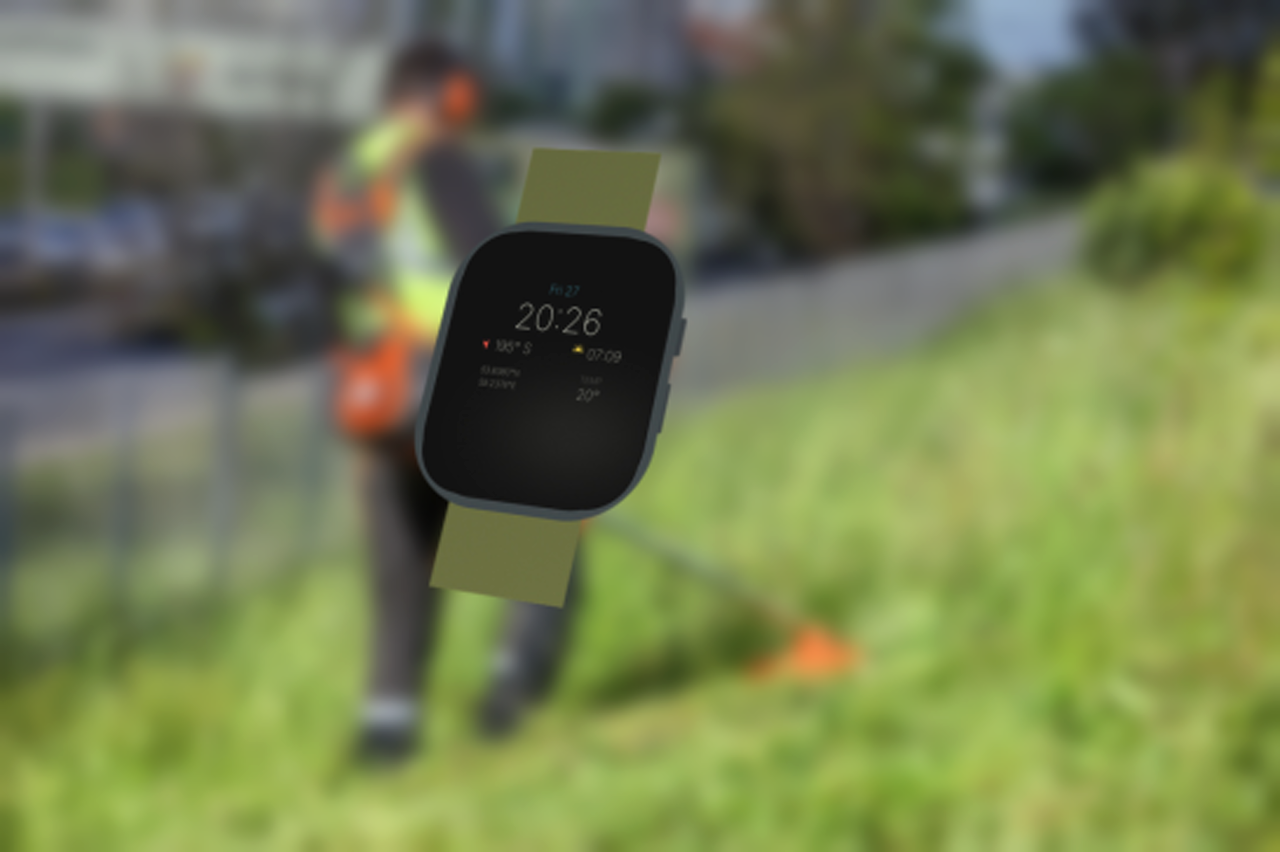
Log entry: {"hour": 20, "minute": 26}
